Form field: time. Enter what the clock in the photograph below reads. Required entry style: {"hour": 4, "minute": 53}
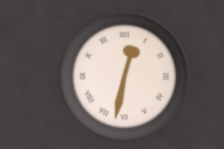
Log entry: {"hour": 12, "minute": 32}
